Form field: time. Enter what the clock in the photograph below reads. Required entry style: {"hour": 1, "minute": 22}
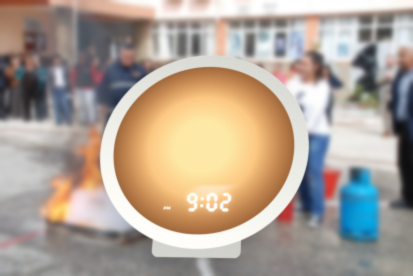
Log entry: {"hour": 9, "minute": 2}
